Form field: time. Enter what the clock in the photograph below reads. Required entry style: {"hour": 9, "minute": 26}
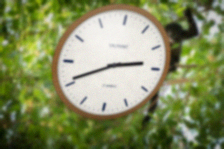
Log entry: {"hour": 2, "minute": 41}
